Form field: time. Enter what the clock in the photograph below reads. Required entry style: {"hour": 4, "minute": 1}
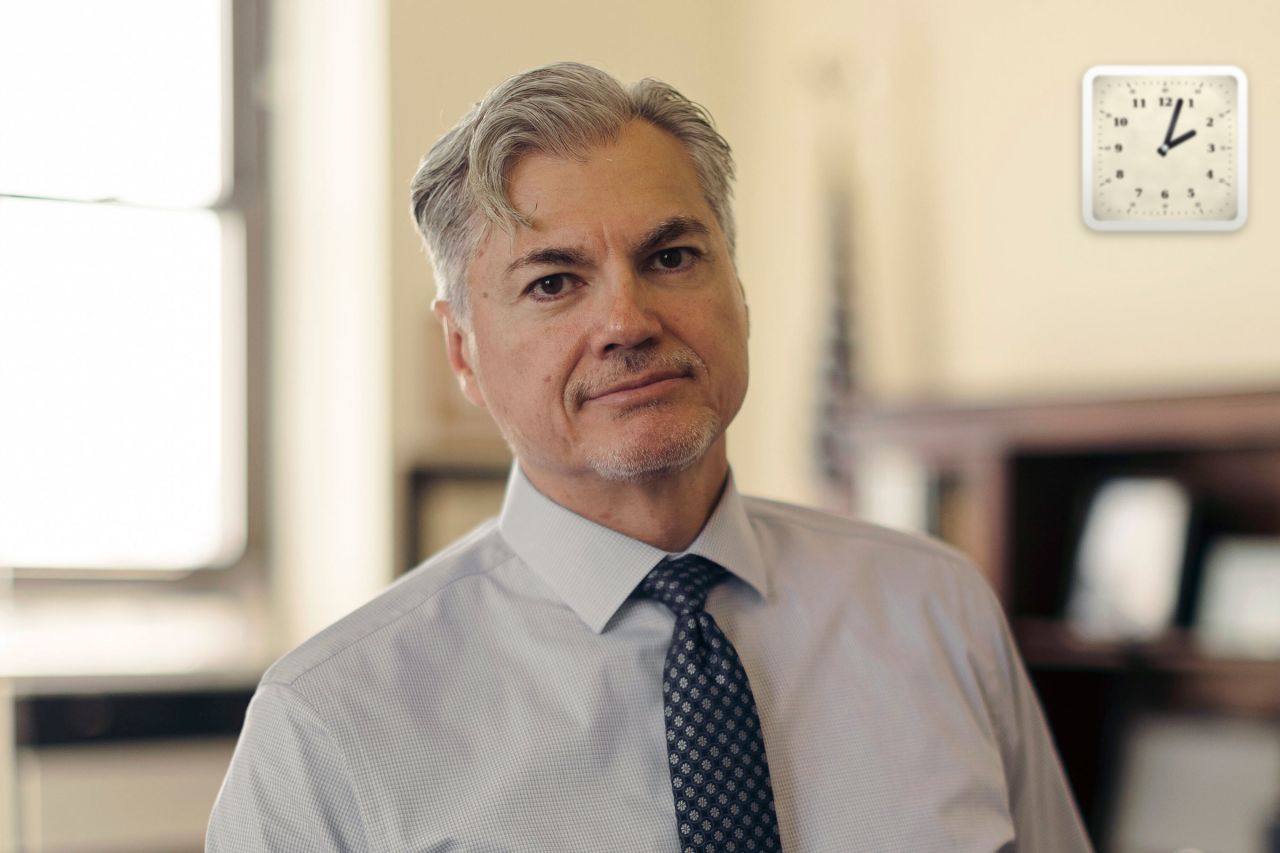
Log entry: {"hour": 2, "minute": 3}
